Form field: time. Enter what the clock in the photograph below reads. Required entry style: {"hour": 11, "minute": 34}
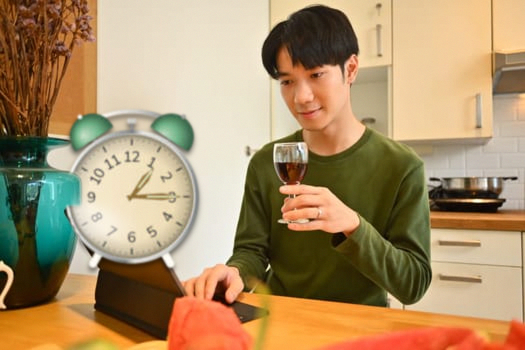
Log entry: {"hour": 1, "minute": 15}
